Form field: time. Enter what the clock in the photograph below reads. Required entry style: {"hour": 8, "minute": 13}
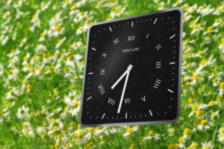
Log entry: {"hour": 7, "minute": 32}
